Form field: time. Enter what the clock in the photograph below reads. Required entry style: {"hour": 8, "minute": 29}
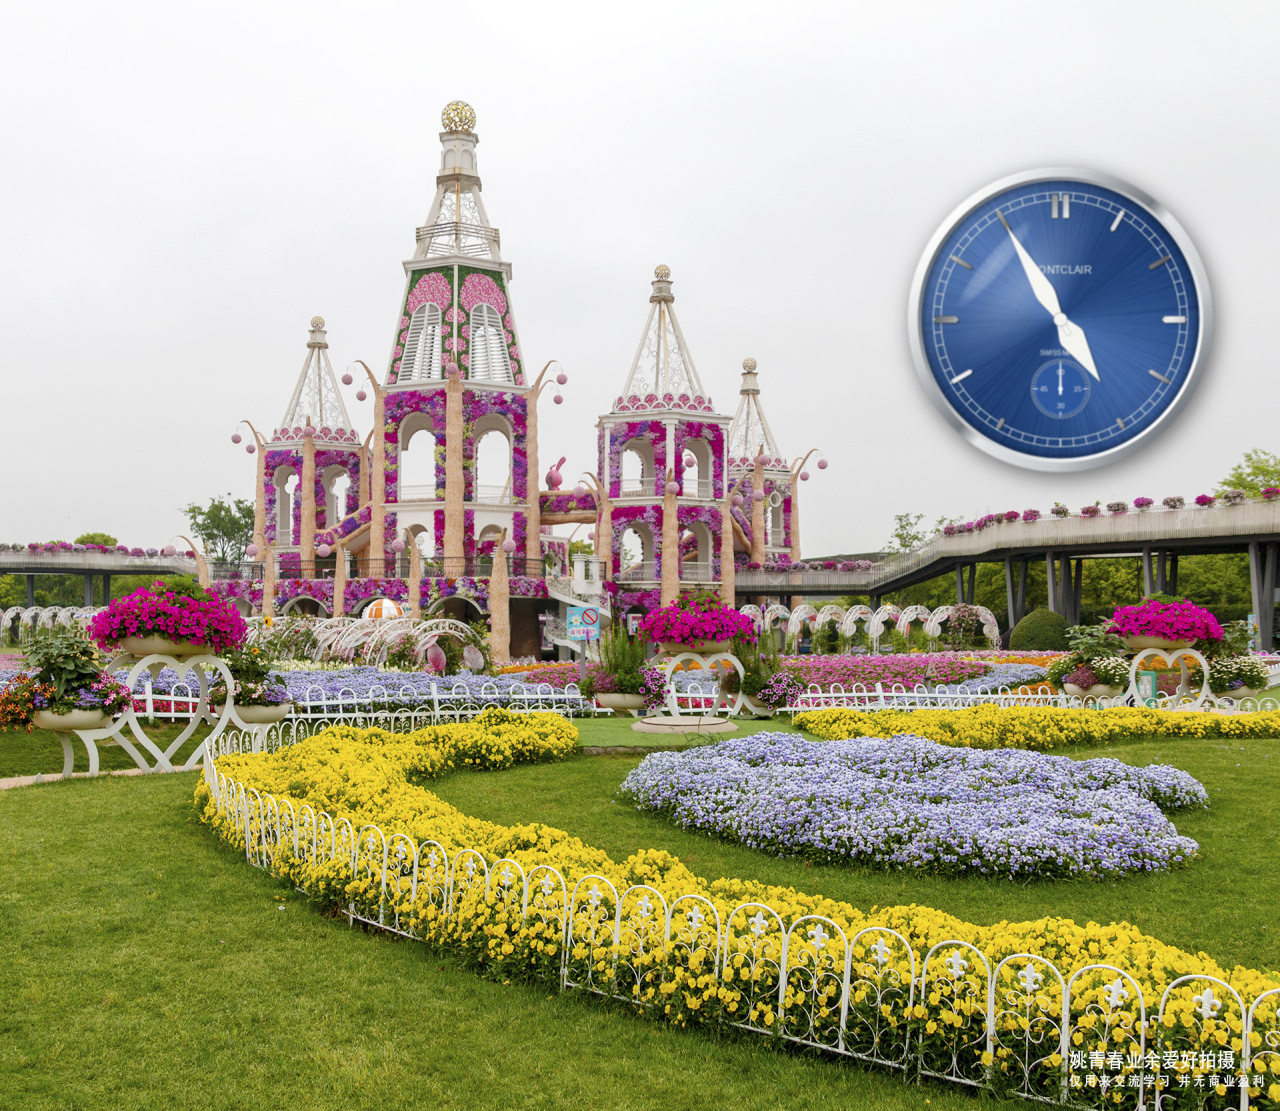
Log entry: {"hour": 4, "minute": 55}
